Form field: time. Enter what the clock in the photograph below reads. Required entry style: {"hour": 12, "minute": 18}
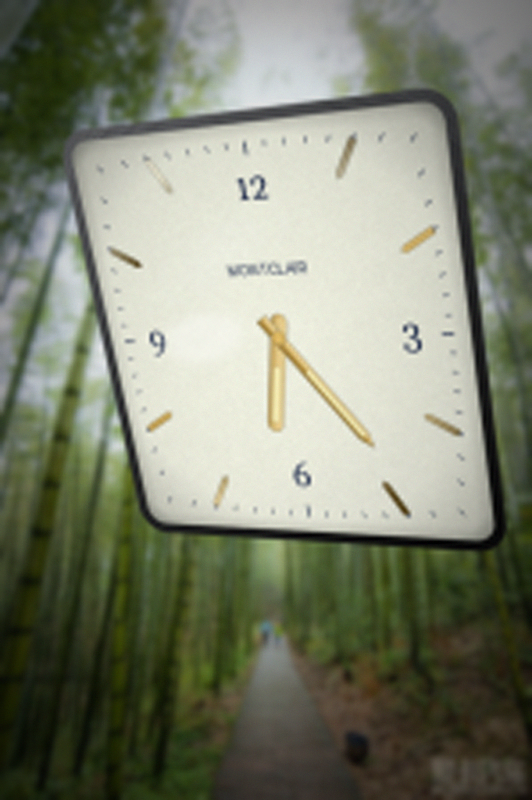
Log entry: {"hour": 6, "minute": 24}
